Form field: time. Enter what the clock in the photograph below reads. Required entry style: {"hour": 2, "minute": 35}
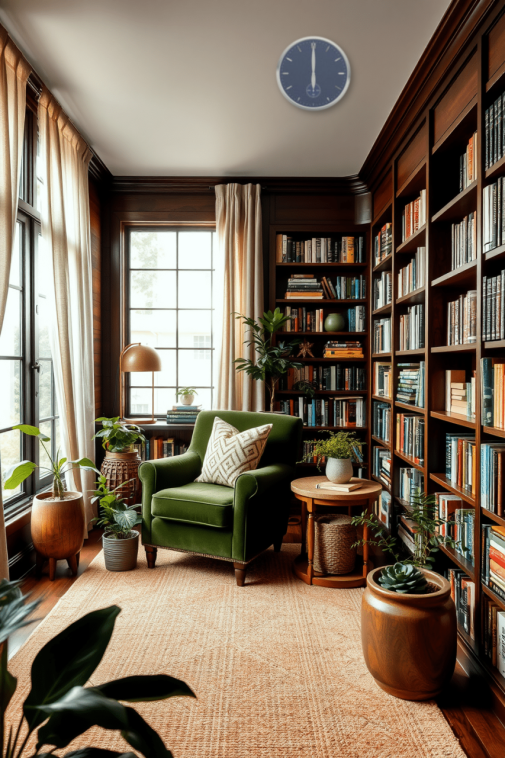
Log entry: {"hour": 6, "minute": 0}
